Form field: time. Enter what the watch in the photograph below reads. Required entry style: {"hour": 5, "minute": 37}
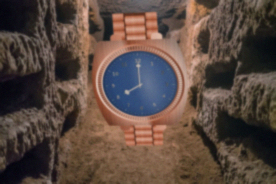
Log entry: {"hour": 8, "minute": 0}
